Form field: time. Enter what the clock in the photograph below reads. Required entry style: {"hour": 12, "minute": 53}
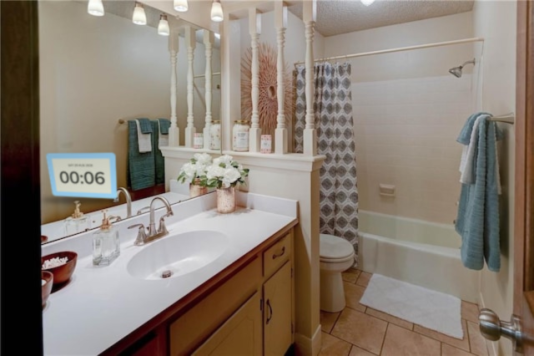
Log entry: {"hour": 0, "minute": 6}
